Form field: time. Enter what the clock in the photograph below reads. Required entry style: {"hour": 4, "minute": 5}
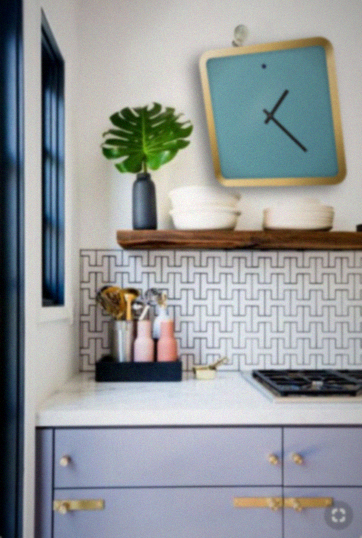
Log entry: {"hour": 1, "minute": 23}
